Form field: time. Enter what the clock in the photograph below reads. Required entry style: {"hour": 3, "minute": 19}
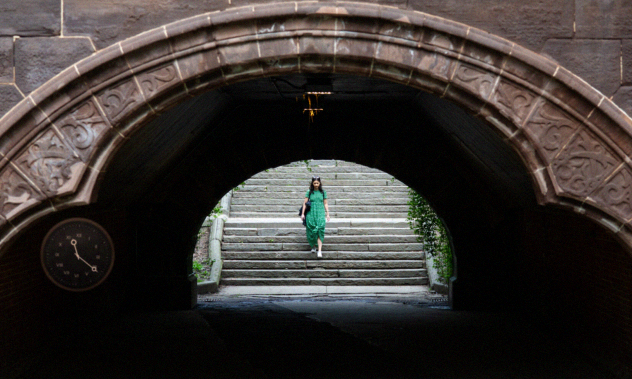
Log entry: {"hour": 11, "minute": 21}
